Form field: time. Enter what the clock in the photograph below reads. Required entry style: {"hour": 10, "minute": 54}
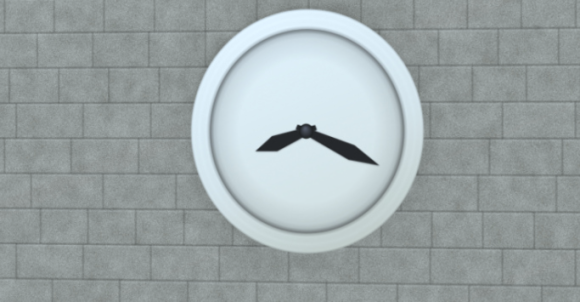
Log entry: {"hour": 8, "minute": 19}
